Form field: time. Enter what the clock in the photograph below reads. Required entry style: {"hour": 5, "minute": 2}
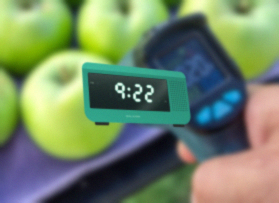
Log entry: {"hour": 9, "minute": 22}
